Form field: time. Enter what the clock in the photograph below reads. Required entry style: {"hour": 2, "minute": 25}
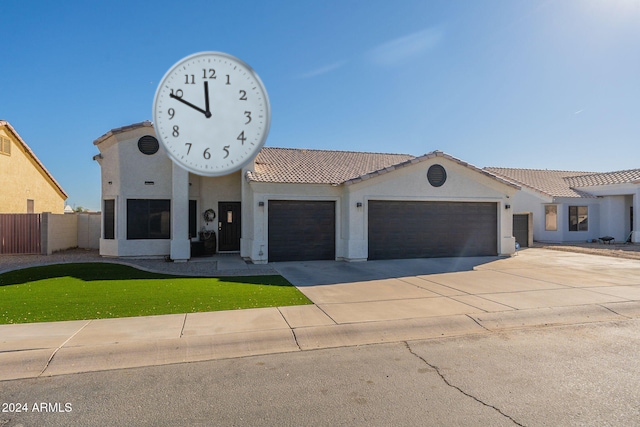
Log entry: {"hour": 11, "minute": 49}
